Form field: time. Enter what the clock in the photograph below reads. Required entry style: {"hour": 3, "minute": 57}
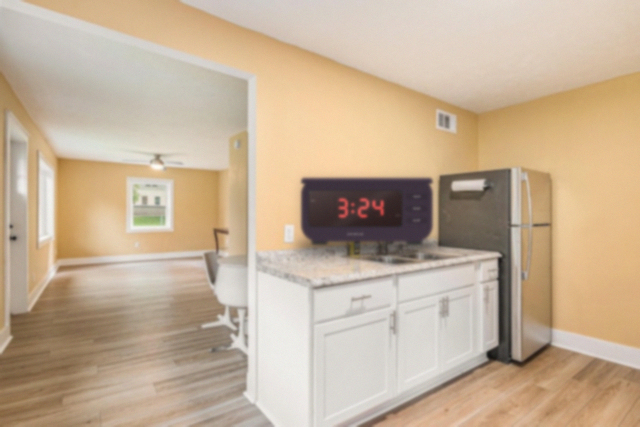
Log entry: {"hour": 3, "minute": 24}
